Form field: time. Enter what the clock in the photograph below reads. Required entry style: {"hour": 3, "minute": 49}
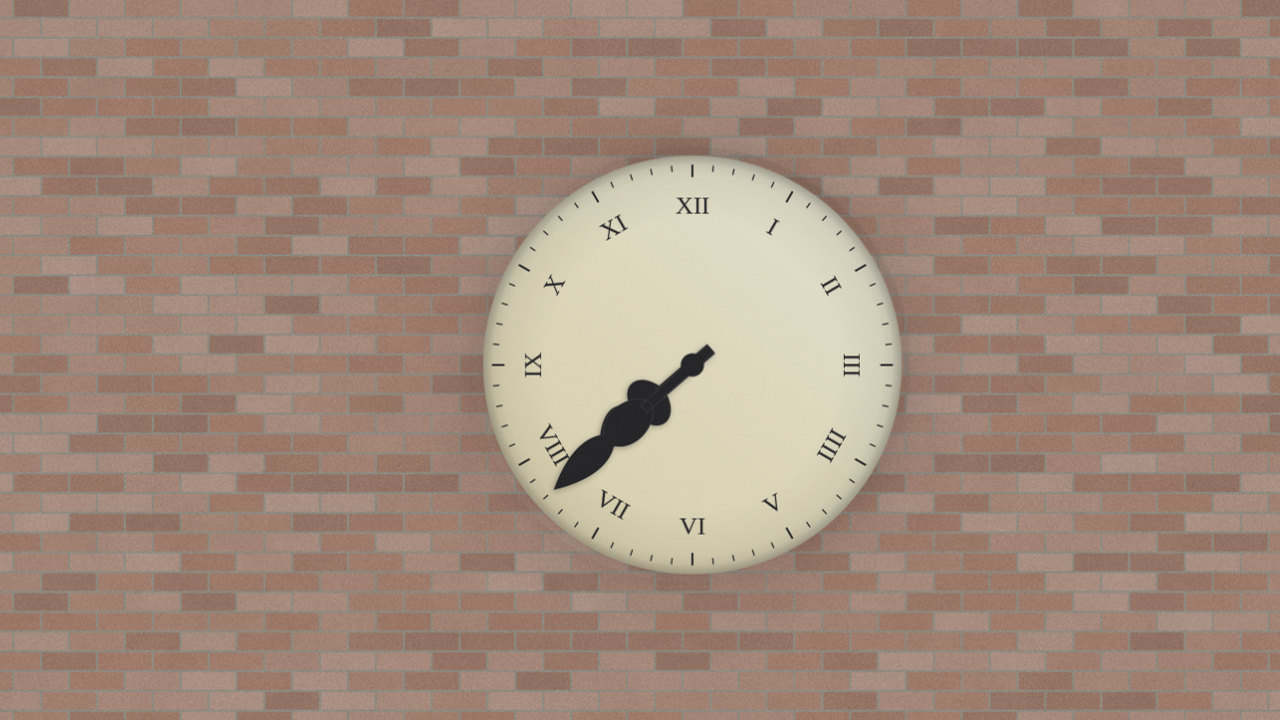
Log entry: {"hour": 7, "minute": 38}
